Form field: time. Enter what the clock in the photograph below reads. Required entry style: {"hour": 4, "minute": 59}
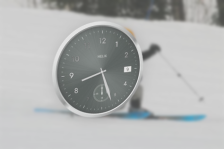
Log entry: {"hour": 8, "minute": 27}
